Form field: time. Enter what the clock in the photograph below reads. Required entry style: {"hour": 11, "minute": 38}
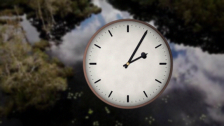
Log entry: {"hour": 2, "minute": 5}
